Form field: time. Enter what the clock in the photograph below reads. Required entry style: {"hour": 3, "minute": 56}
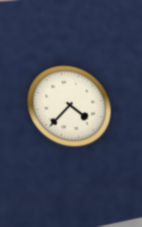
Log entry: {"hour": 4, "minute": 39}
